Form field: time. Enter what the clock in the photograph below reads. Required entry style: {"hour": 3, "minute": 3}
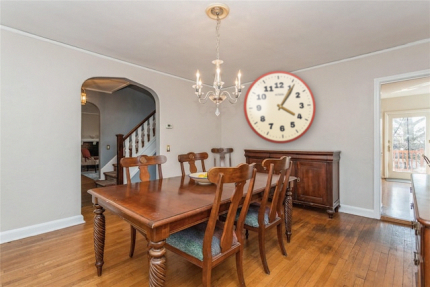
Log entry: {"hour": 4, "minute": 6}
